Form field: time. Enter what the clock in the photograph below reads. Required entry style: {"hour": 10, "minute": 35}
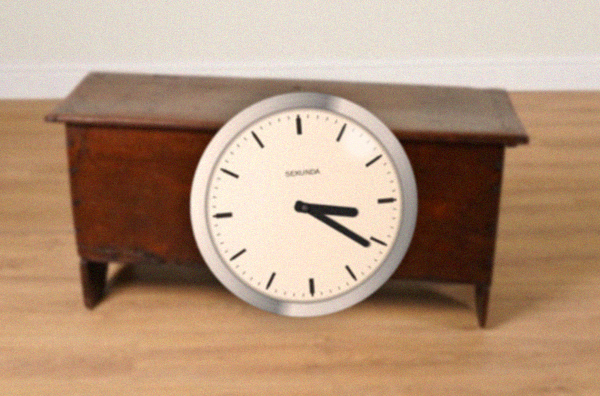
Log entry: {"hour": 3, "minute": 21}
